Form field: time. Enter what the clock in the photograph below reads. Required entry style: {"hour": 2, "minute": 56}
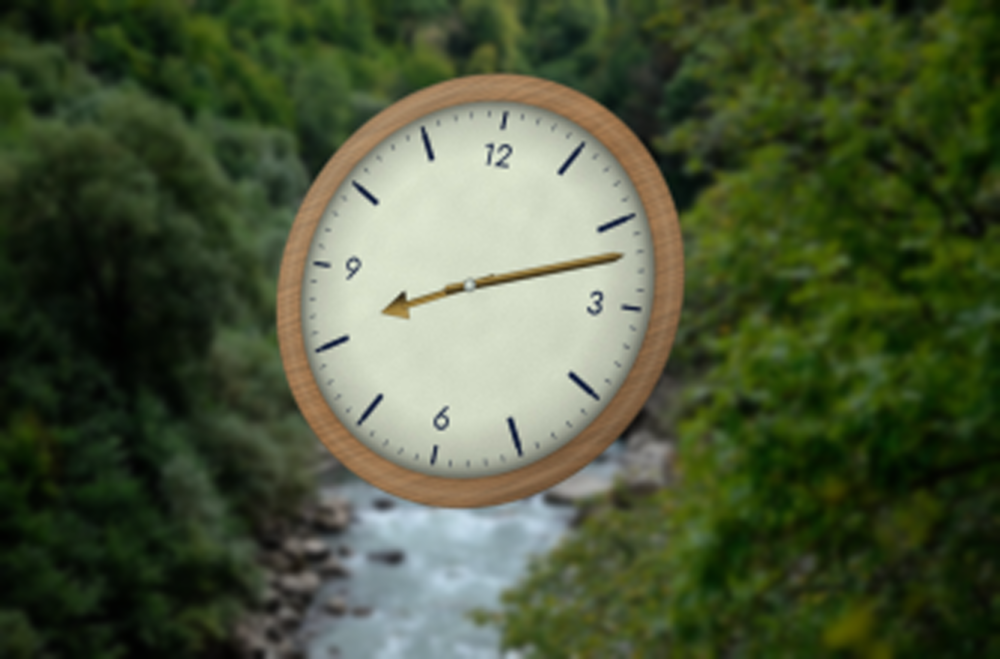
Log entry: {"hour": 8, "minute": 12}
